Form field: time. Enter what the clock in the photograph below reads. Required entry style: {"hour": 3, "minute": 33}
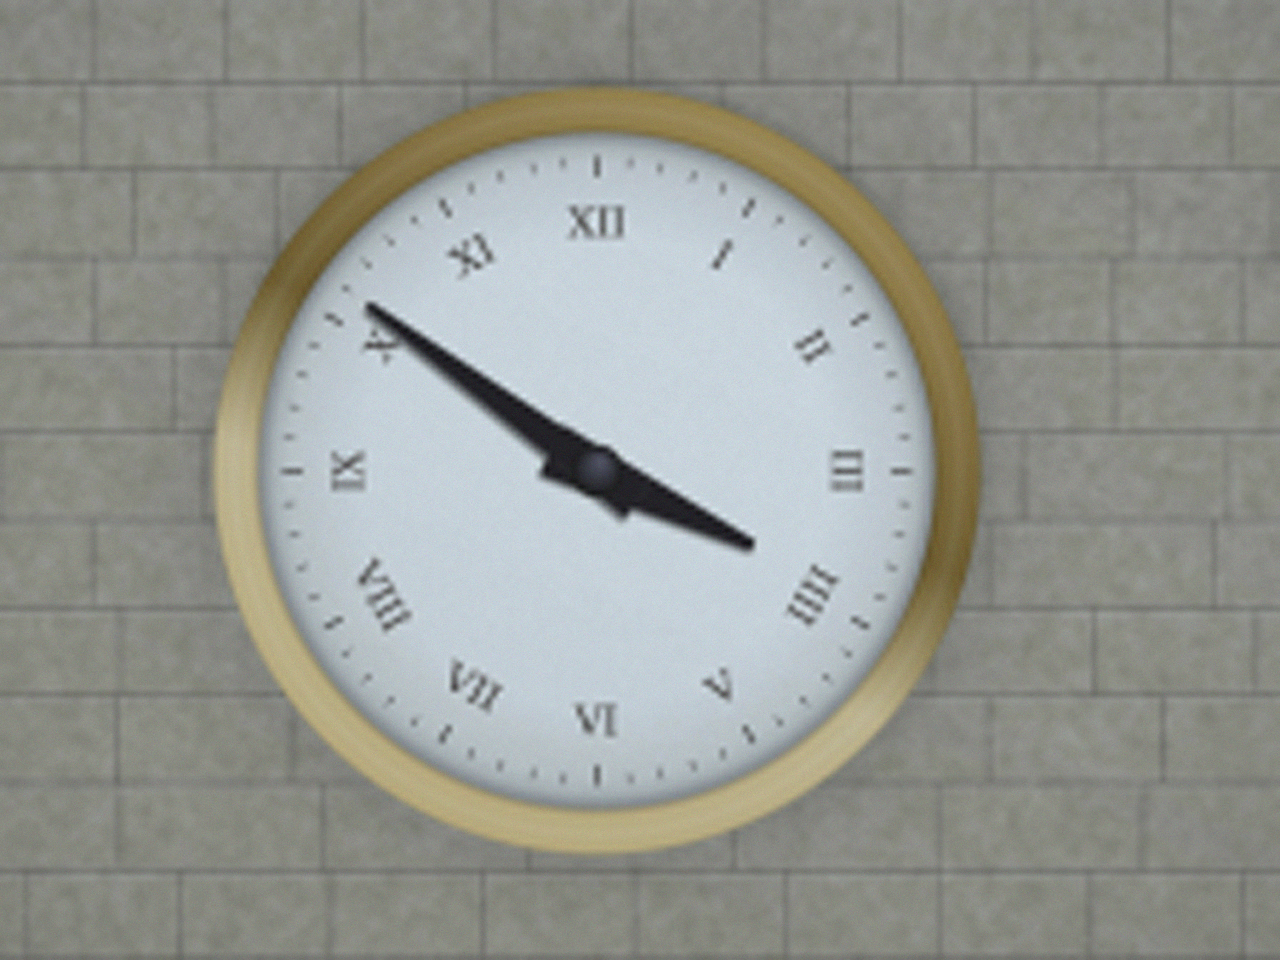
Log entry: {"hour": 3, "minute": 51}
